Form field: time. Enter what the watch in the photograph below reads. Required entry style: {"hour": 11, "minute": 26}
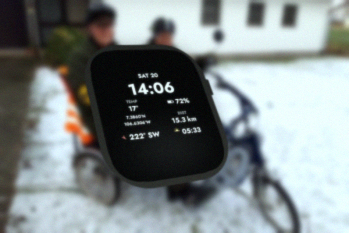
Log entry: {"hour": 14, "minute": 6}
